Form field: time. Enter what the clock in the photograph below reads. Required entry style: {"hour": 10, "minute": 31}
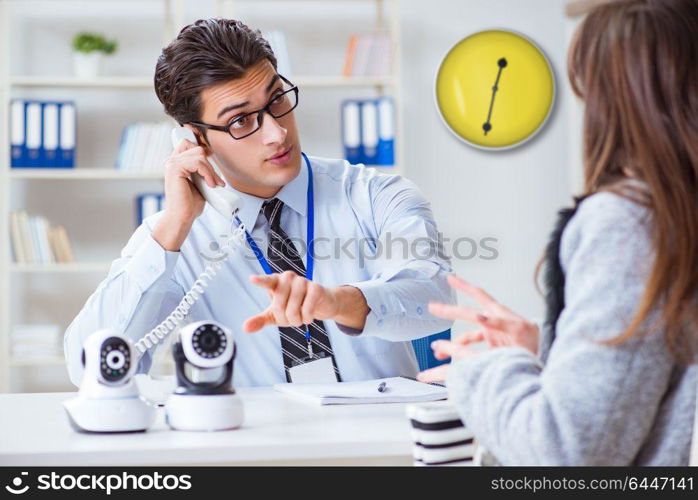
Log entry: {"hour": 12, "minute": 32}
